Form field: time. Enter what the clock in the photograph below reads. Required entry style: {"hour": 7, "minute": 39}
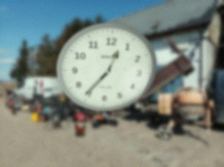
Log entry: {"hour": 12, "minute": 36}
